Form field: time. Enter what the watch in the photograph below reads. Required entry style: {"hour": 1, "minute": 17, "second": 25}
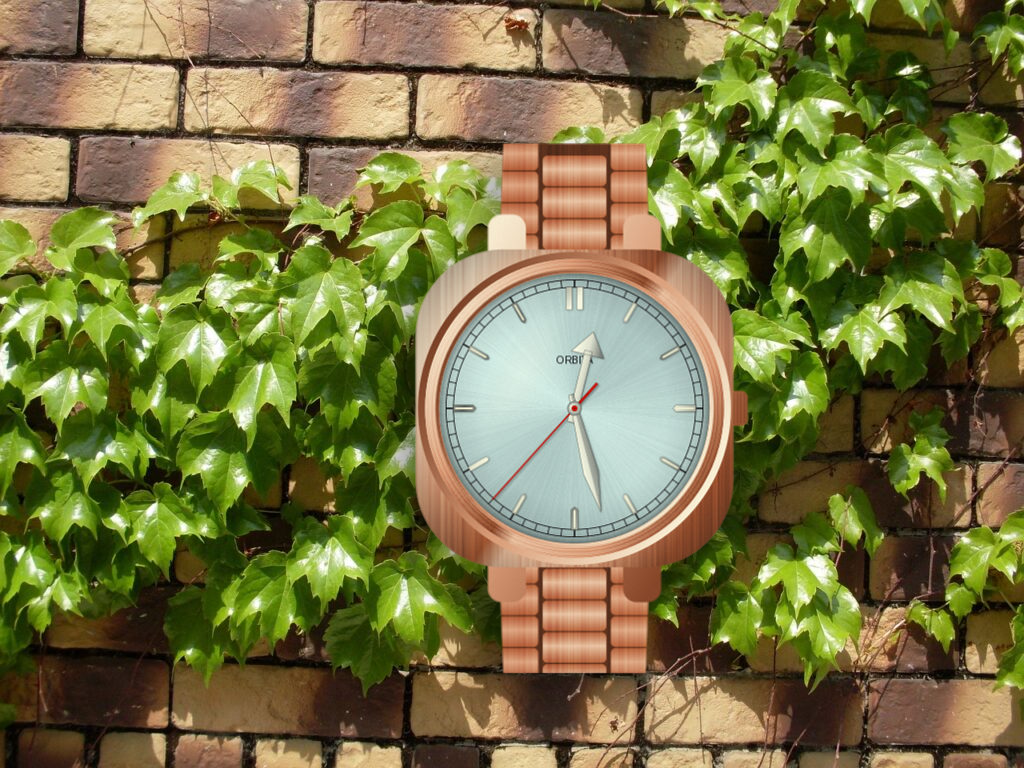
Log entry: {"hour": 12, "minute": 27, "second": 37}
